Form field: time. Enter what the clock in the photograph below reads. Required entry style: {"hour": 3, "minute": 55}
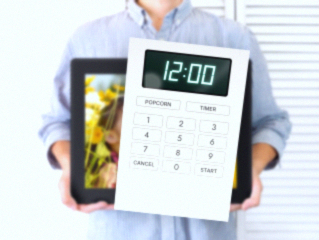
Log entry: {"hour": 12, "minute": 0}
